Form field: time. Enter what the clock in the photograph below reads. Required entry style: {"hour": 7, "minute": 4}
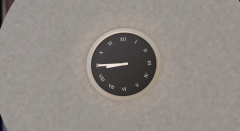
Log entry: {"hour": 8, "minute": 45}
